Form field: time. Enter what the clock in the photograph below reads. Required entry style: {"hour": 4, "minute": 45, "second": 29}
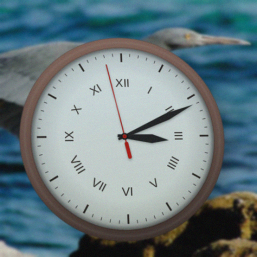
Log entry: {"hour": 3, "minute": 10, "second": 58}
